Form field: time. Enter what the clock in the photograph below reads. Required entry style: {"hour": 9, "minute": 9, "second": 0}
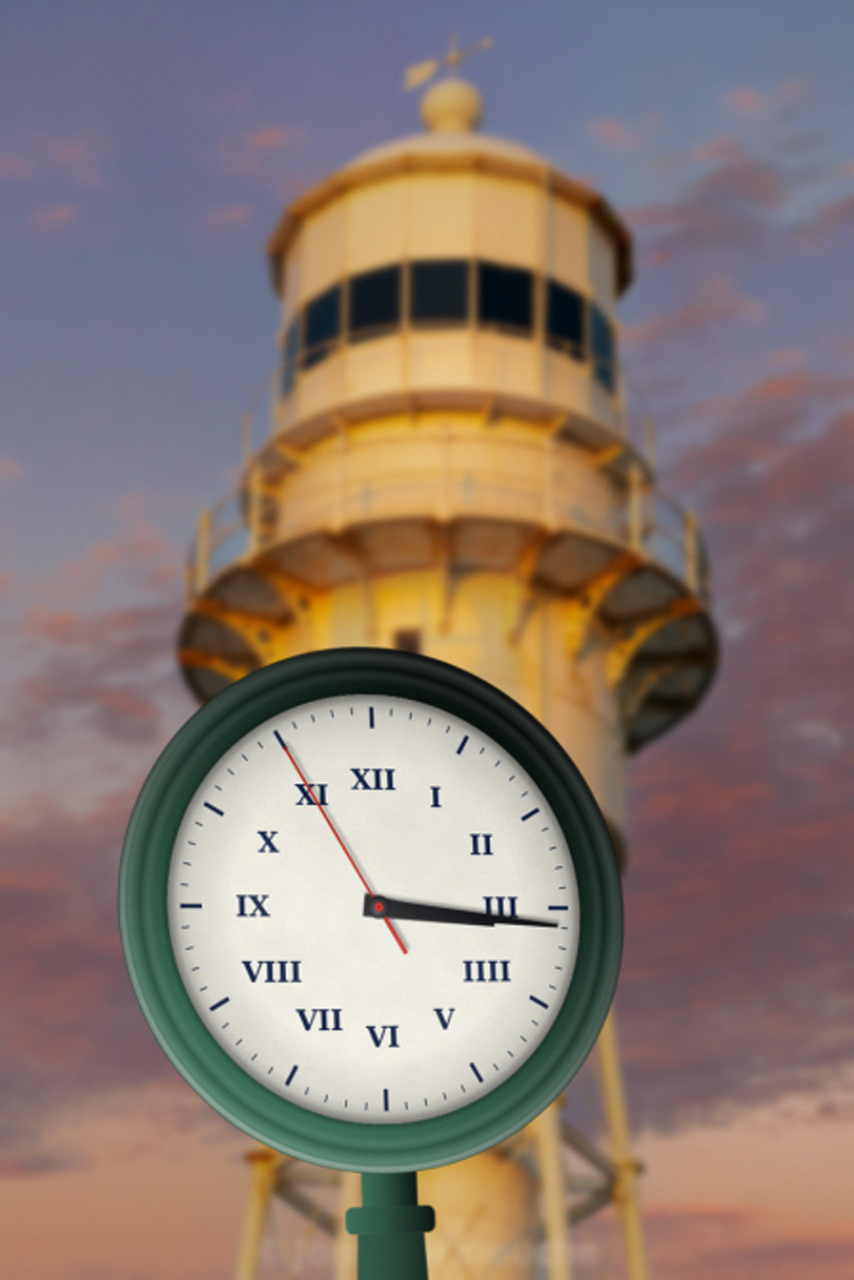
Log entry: {"hour": 3, "minute": 15, "second": 55}
